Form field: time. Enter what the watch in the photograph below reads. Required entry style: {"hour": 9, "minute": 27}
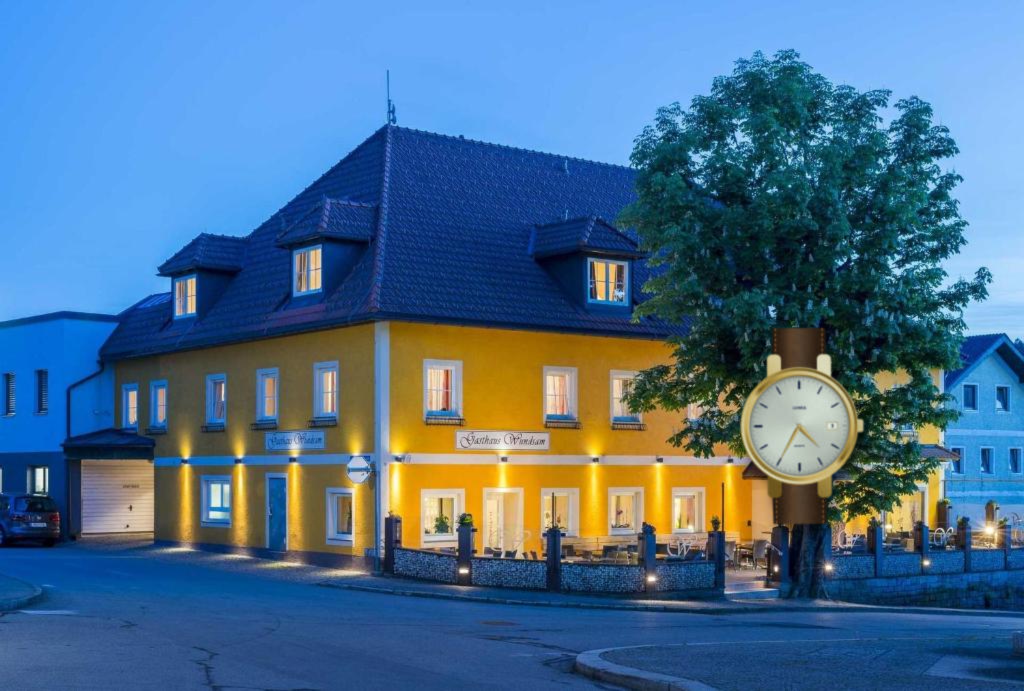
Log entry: {"hour": 4, "minute": 35}
